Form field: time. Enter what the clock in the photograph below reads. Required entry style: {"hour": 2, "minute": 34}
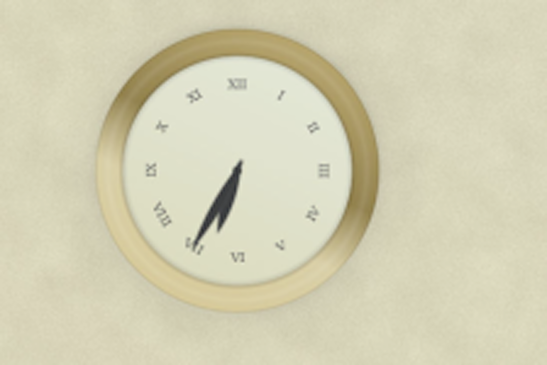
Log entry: {"hour": 6, "minute": 35}
